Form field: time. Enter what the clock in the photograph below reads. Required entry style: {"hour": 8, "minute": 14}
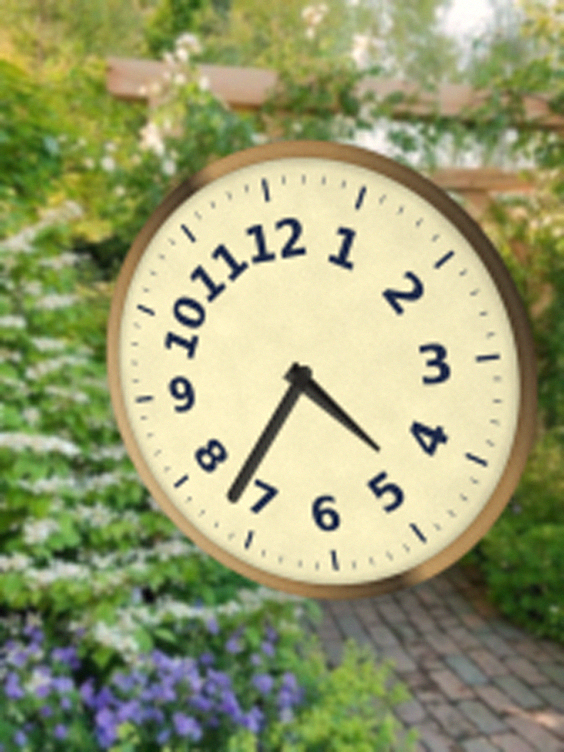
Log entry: {"hour": 4, "minute": 37}
